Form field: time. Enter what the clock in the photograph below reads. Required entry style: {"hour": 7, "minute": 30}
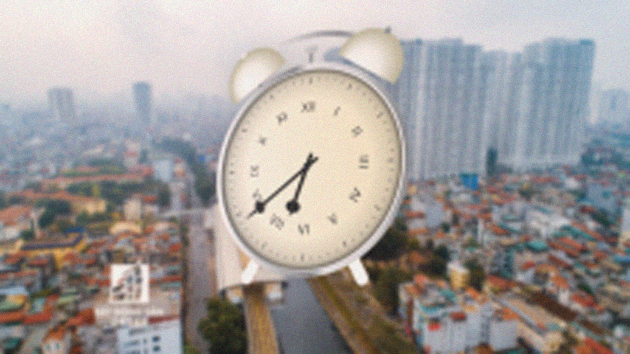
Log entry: {"hour": 6, "minute": 39}
